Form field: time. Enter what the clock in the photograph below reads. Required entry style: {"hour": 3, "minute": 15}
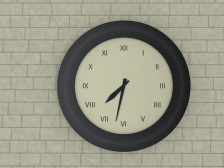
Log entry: {"hour": 7, "minute": 32}
